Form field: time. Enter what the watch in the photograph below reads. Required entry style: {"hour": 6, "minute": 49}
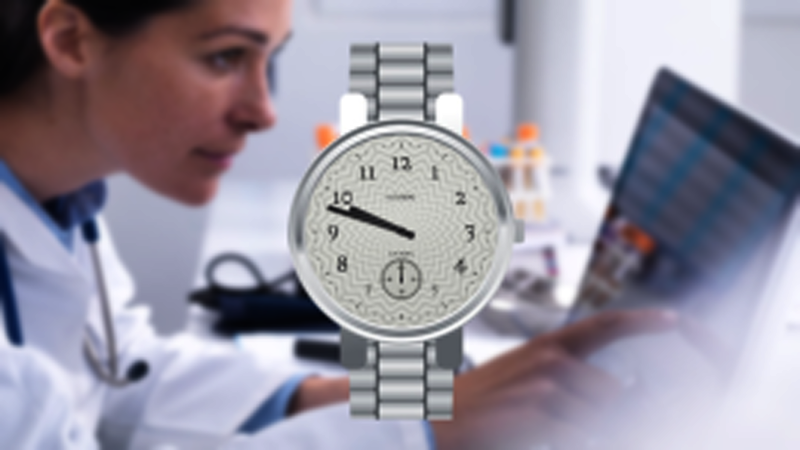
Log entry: {"hour": 9, "minute": 48}
